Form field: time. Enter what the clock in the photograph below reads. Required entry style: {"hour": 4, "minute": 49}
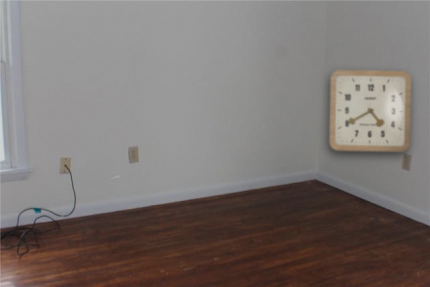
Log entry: {"hour": 4, "minute": 40}
